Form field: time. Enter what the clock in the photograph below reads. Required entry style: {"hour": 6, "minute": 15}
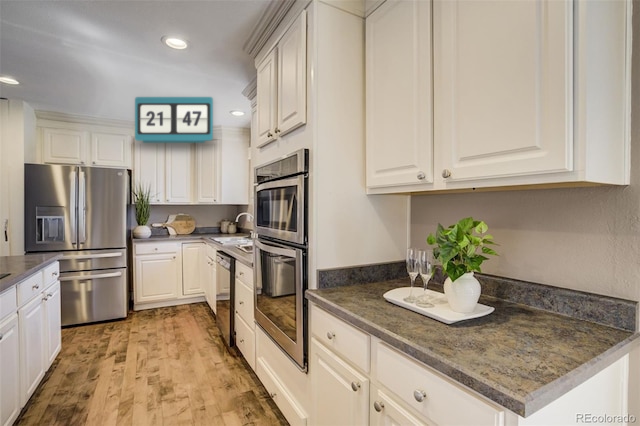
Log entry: {"hour": 21, "minute": 47}
